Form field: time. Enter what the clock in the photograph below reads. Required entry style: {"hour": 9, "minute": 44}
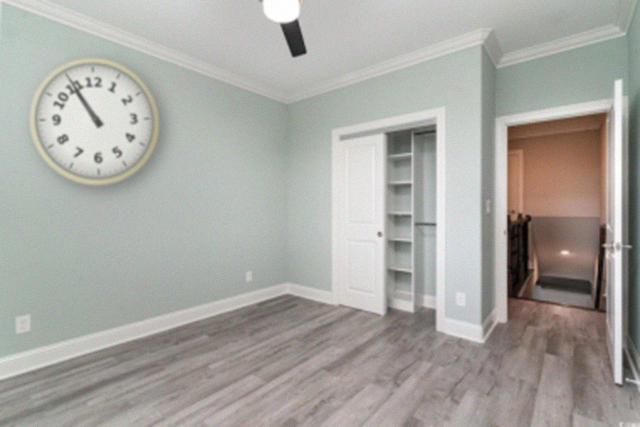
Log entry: {"hour": 10, "minute": 55}
